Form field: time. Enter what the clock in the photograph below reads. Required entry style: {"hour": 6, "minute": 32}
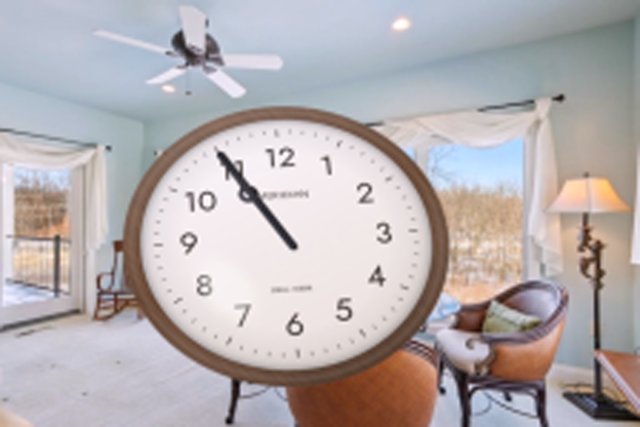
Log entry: {"hour": 10, "minute": 55}
